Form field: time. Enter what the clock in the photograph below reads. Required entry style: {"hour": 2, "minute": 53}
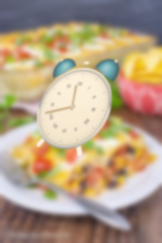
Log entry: {"hour": 11, "minute": 42}
